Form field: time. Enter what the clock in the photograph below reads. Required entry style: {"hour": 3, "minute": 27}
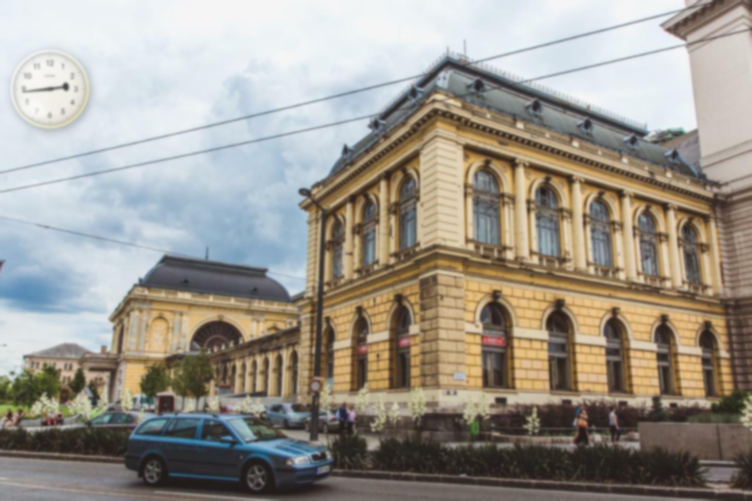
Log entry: {"hour": 2, "minute": 44}
